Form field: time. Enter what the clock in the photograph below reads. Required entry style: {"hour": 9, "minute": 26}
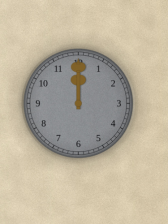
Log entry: {"hour": 12, "minute": 0}
